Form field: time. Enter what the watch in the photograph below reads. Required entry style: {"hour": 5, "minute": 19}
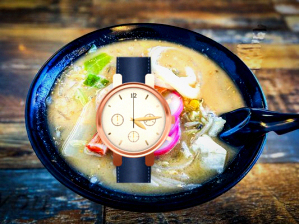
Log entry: {"hour": 4, "minute": 14}
